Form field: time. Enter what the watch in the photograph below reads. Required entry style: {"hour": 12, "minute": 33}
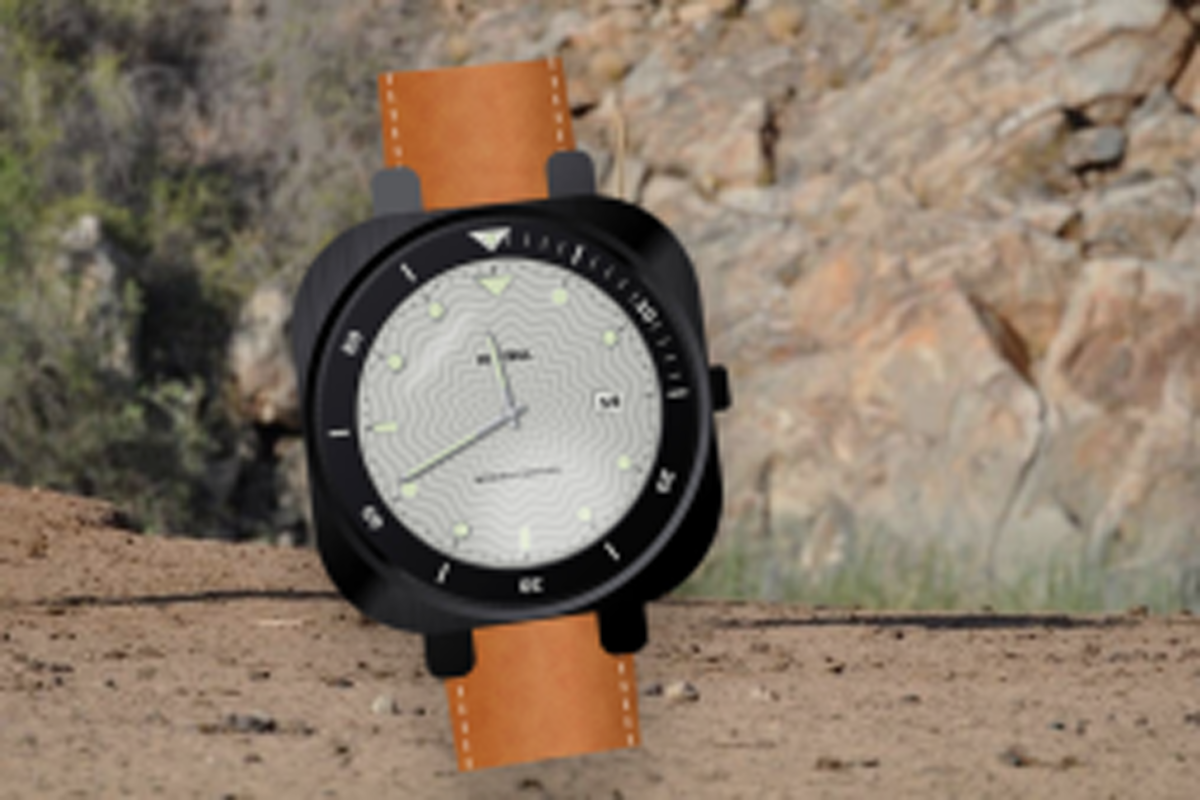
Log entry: {"hour": 11, "minute": 41}
